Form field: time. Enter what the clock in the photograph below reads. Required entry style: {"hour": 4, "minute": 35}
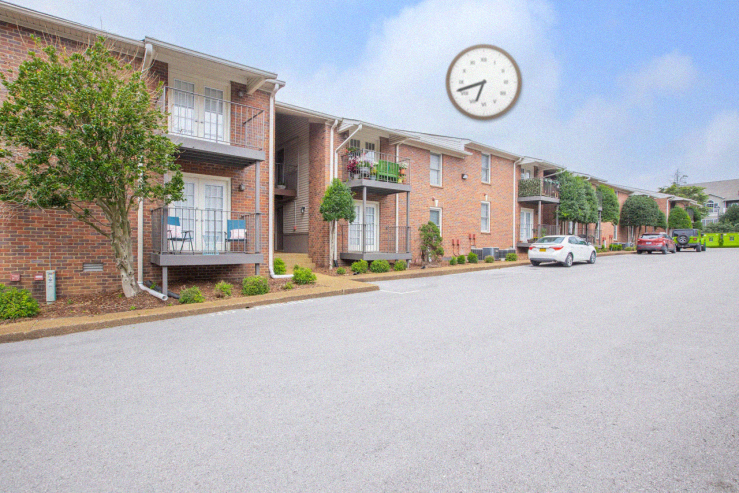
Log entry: {"hour": 6, "minute": 42}
